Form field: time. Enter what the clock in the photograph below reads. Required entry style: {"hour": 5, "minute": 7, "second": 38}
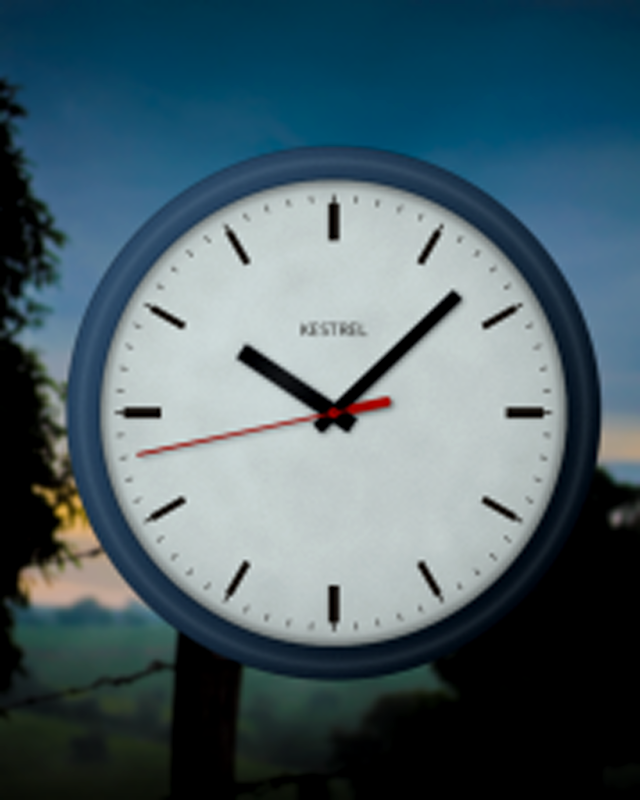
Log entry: {"hour": 10, "minute": 7, "second": 43}
